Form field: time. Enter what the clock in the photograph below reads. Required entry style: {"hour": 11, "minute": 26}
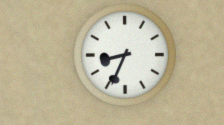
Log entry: {"hour": 8, "minute": 34}
